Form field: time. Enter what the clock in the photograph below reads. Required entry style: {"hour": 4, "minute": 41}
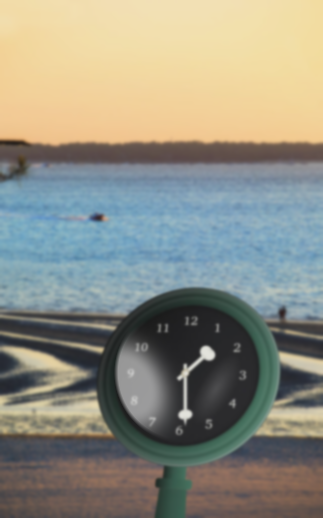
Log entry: {"hour": 1, "minute": 29}
